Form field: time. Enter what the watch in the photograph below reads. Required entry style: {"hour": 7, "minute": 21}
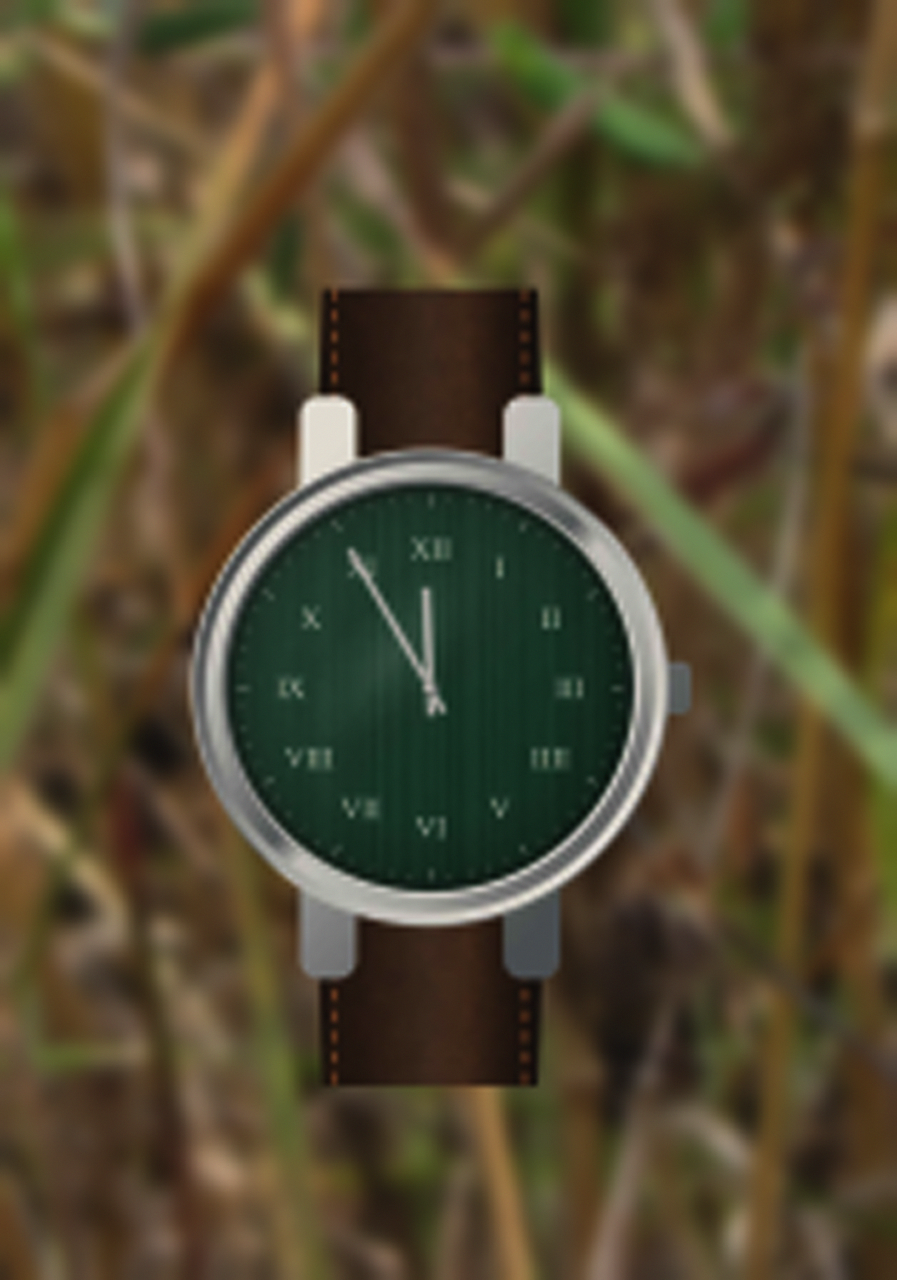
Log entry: {"hour": 11, "minute": 55}
